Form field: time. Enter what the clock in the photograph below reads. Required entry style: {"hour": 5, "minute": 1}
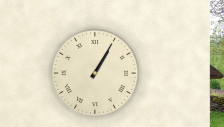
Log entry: {"hour": 1, "minute": 5}
